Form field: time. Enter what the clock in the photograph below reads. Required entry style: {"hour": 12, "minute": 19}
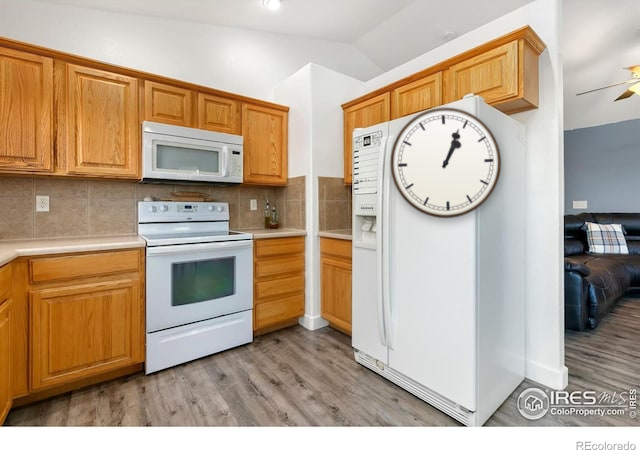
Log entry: {"hour": 1, "minute": 4}
